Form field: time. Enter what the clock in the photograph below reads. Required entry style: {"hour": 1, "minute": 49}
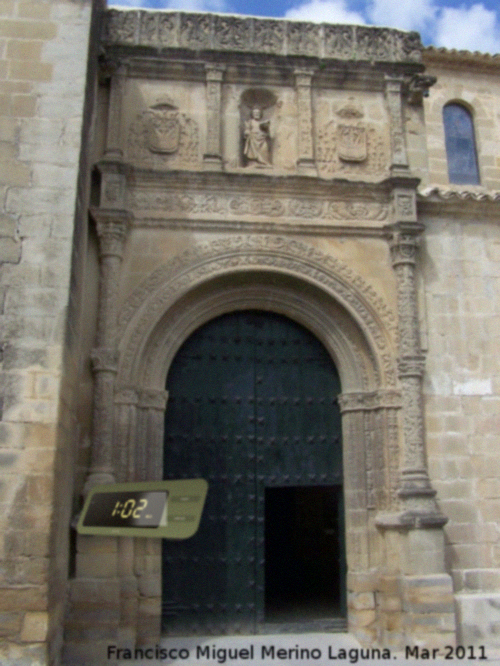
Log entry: {"hour": 1, "minute": 2}
